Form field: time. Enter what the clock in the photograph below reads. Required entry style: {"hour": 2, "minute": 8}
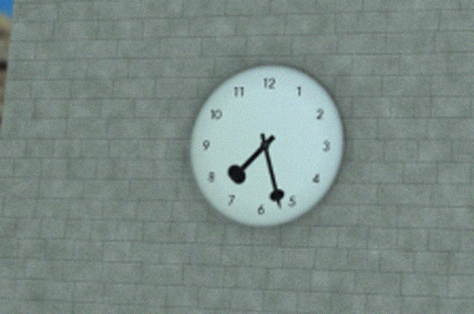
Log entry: {"hour": 7, "minute": 27}
